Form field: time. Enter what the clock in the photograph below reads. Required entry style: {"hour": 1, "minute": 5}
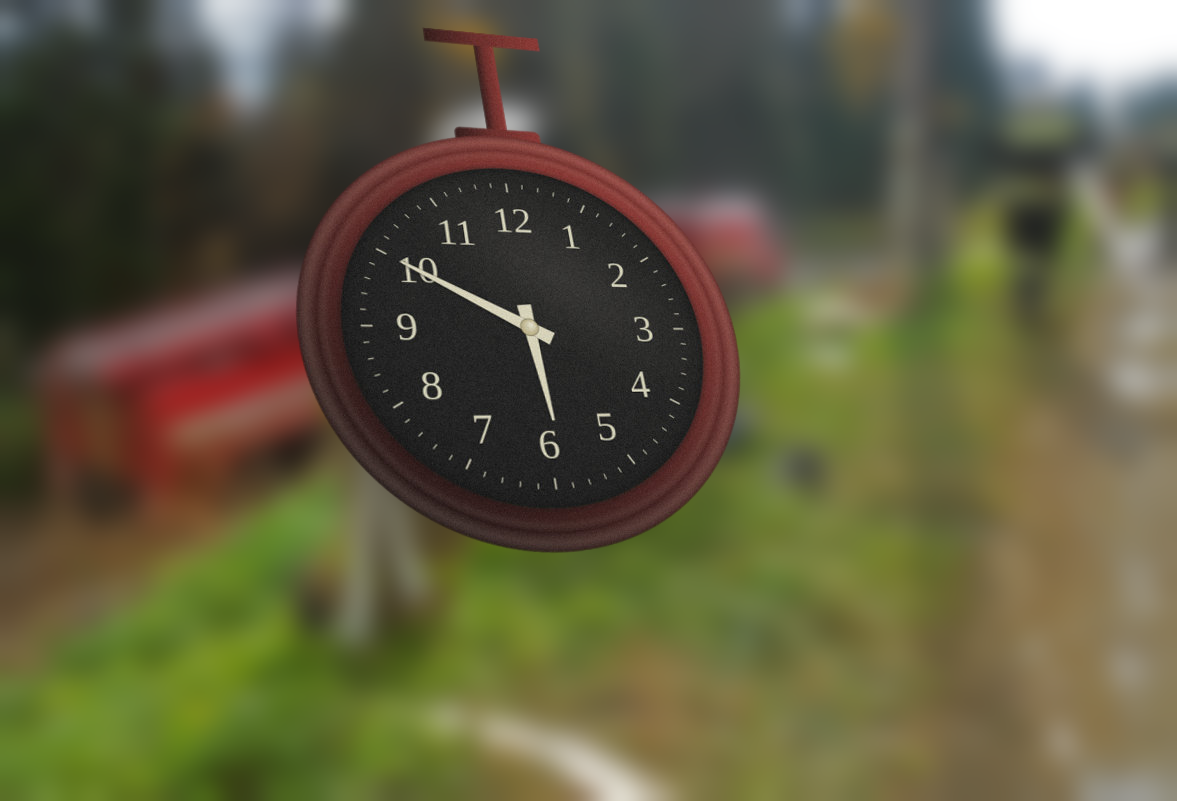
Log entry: {"hour": 5, "minute": 50}
